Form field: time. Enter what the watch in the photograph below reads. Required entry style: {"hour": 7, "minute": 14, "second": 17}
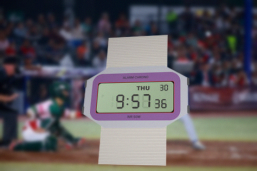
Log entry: {"hour": 9, "minute": 57, "second": 36}
